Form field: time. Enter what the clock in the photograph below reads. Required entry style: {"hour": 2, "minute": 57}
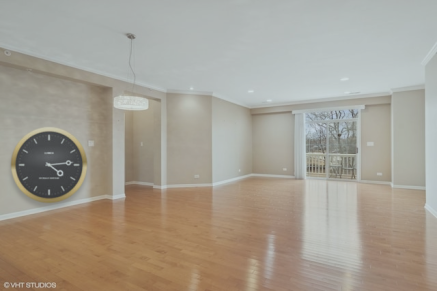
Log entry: {"hour": 4, "minute": 14}
